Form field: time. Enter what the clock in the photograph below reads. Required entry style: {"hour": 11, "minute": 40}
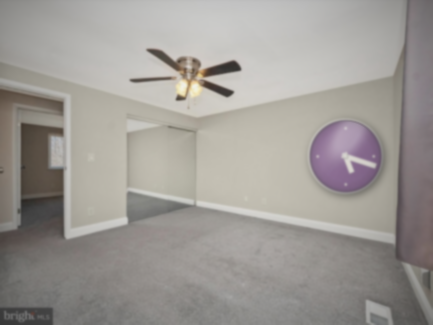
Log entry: {"hour": 5, "minute": 18}
